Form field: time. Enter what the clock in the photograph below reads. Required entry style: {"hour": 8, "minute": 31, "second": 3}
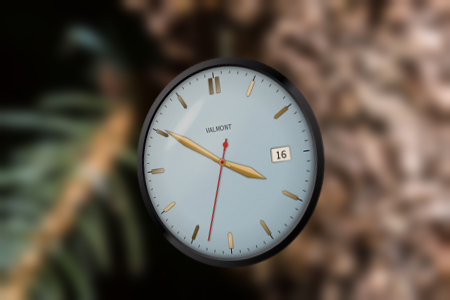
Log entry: {"hour": 3, "minute": 50, "second": 33}
